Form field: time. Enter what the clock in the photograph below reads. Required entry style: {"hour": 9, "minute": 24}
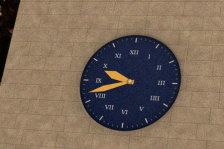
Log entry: {"hour": 9, "minute": 42}
